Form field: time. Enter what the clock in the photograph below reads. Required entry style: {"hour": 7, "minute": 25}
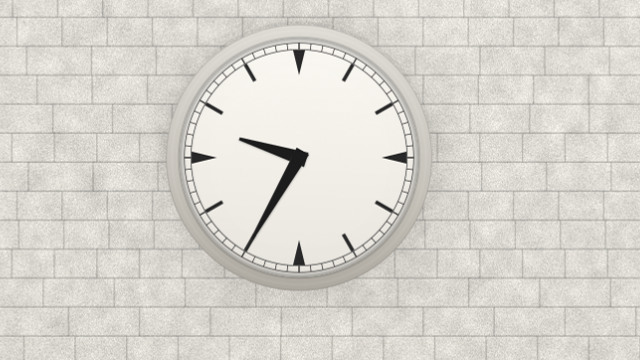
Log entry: {"hour": 9, "minute": 35}
